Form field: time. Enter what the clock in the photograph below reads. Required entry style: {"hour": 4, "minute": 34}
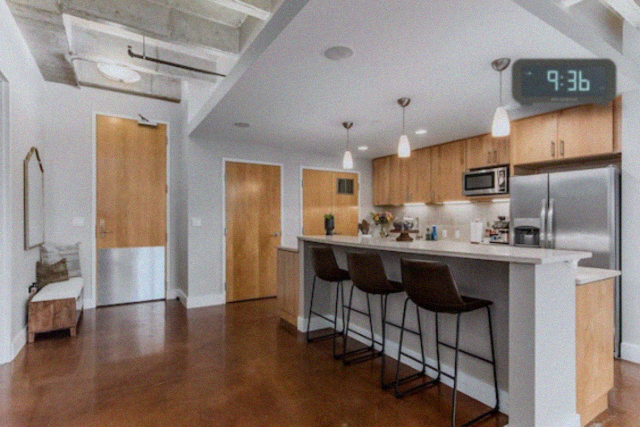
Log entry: {"hour": 9, "minute": 36}
